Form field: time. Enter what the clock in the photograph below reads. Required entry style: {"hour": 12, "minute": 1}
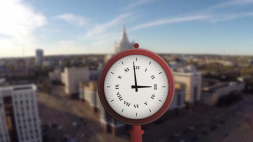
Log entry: {"hour": 2, "minute": 59}
